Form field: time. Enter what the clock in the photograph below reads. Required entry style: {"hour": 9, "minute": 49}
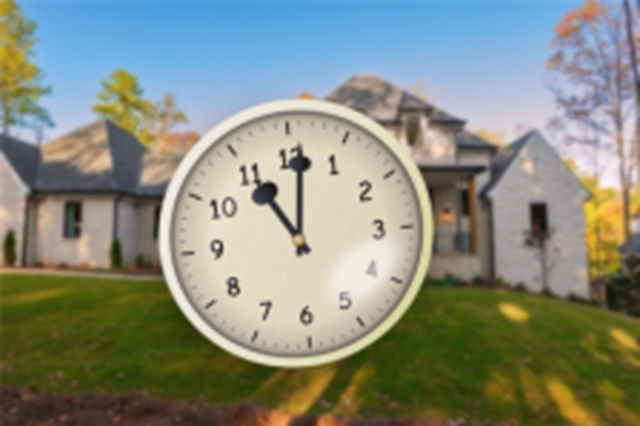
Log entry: {"hour": 11, "minute": 1}
